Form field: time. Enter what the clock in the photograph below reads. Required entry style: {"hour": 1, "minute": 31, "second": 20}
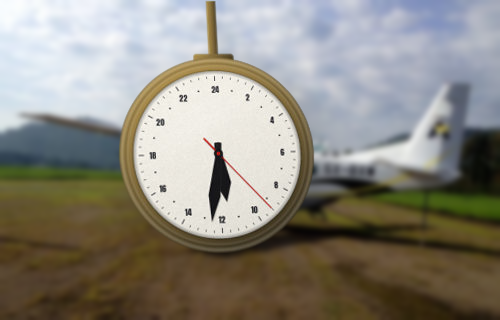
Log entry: {"hour": 11, "minute": 31, "second": 23}
